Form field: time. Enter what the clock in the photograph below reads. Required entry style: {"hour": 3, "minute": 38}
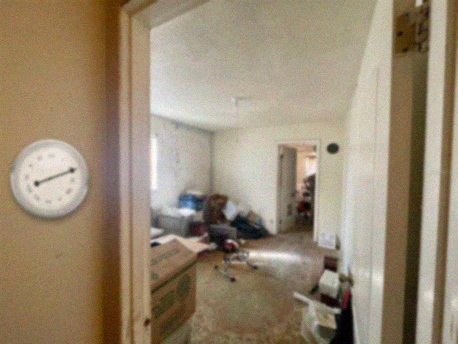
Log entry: {"hour": 8, "minute": 11}
